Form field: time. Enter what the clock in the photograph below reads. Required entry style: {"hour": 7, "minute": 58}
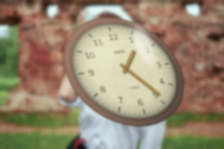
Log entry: {"hour": 1, "minute": 24}
